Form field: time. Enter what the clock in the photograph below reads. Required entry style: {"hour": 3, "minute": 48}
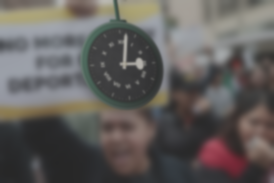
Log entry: {"hour": 3, "minute": 2}
